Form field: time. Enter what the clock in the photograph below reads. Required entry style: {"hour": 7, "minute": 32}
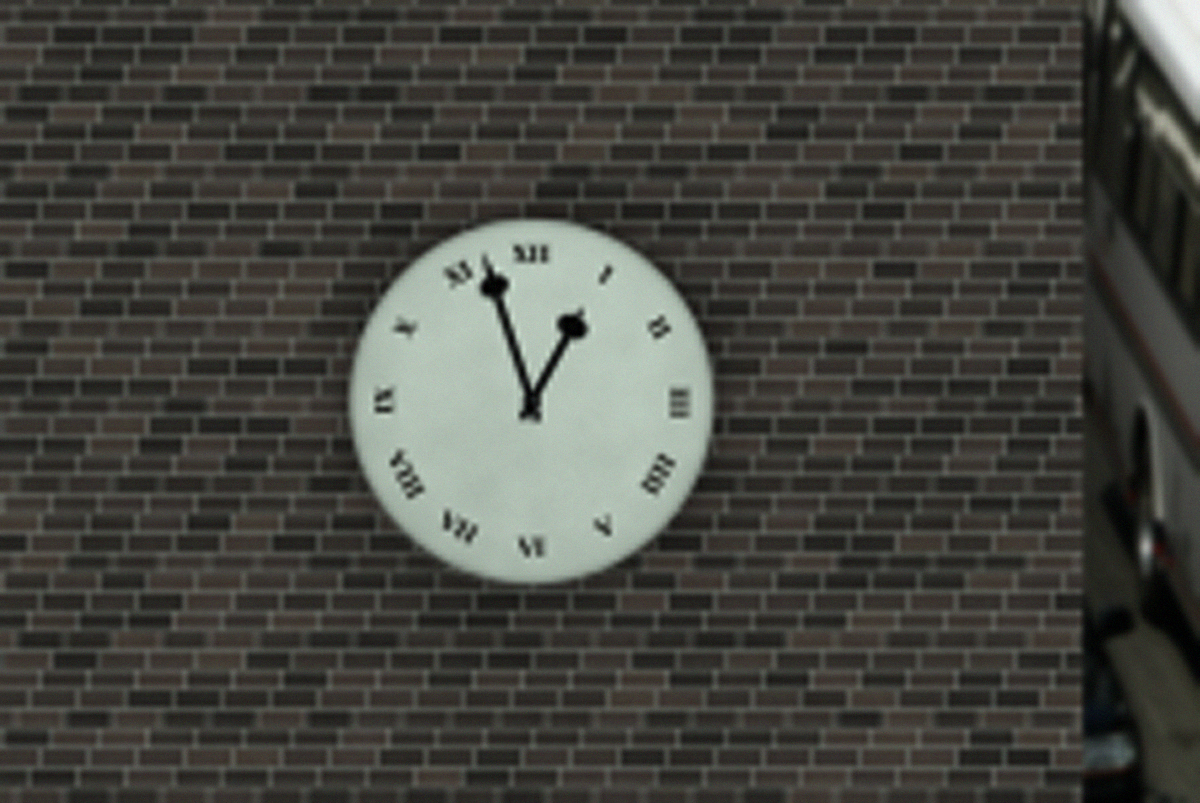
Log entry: {"hour": 12, "minute": 57}
